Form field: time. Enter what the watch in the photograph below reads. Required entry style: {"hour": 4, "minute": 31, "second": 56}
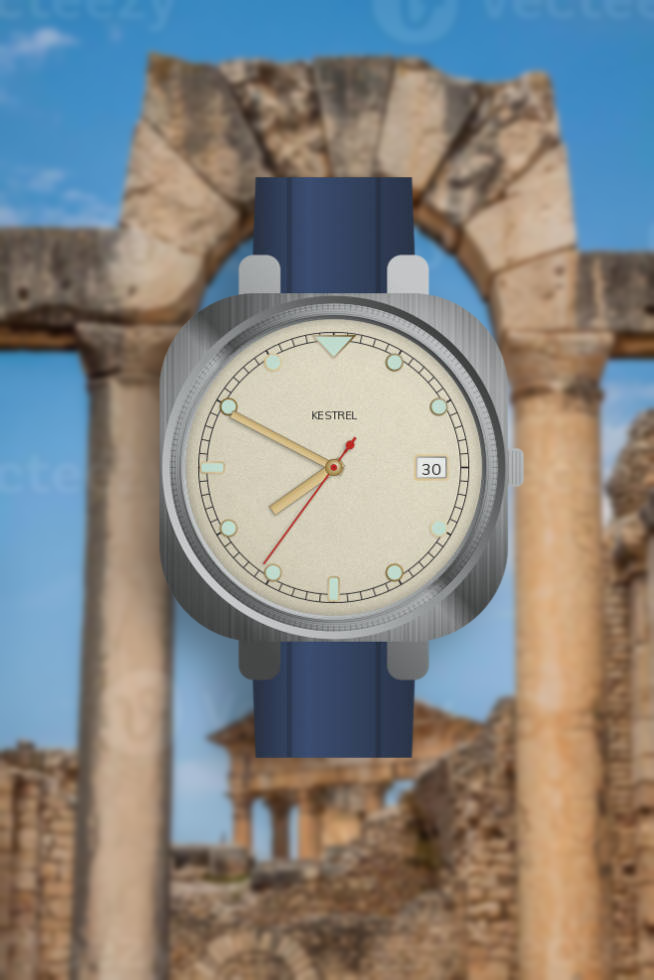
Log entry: {"hour": 7, "minute": 49, "second": 36}
